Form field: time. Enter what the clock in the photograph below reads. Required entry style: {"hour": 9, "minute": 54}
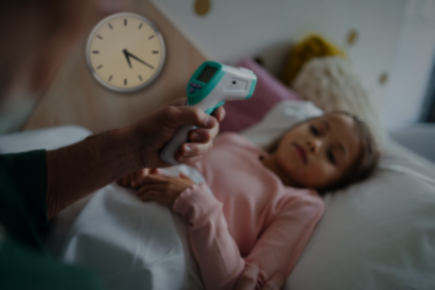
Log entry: {"hour": 5, "minute": 20}
